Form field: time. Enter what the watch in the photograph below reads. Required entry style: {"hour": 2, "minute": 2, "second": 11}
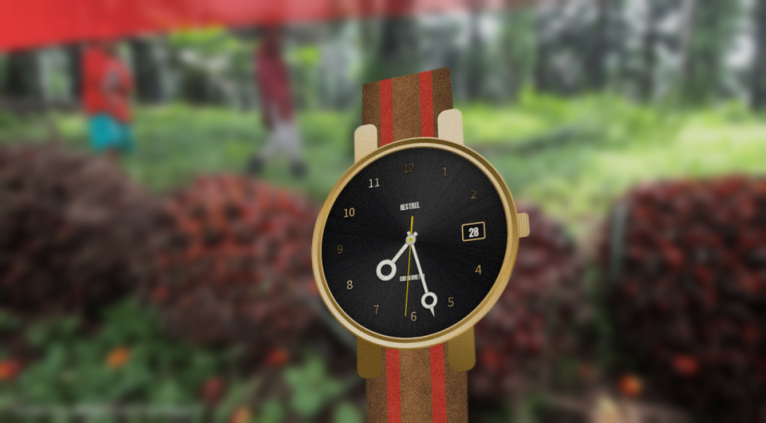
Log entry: {"hour": 7, "minute": 27, "second": 31}
